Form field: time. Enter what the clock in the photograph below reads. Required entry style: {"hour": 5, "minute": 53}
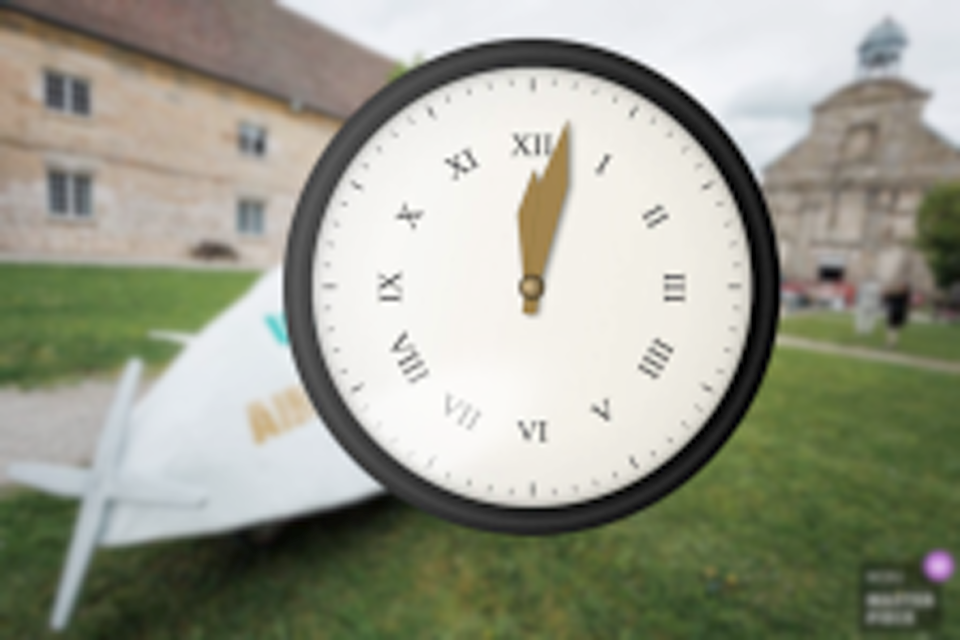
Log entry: {"hour": 12, "minute": 2}
